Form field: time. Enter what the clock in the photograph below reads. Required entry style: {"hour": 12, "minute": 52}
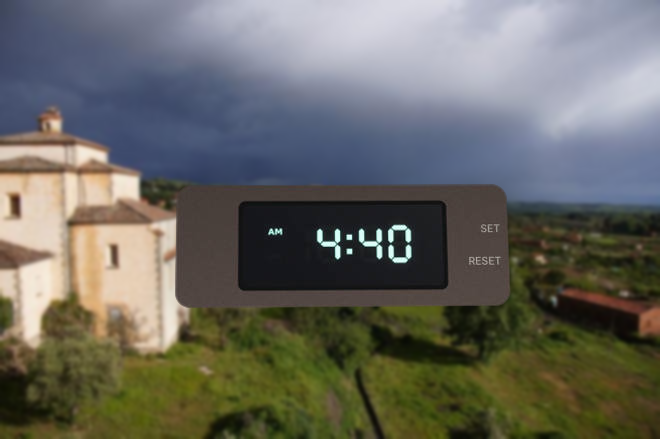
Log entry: {"hour": 4, "minute": 40}
